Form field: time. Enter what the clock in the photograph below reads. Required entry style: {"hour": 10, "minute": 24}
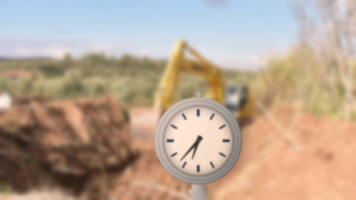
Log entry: {"hour": 6, "minute": 37}
